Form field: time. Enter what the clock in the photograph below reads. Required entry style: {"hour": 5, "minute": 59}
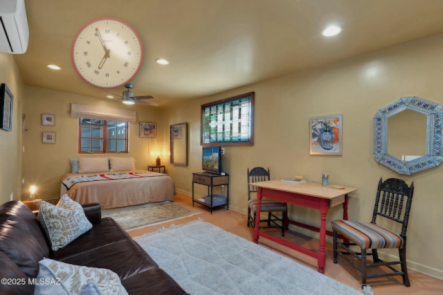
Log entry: {"hour": 6, "minute": 56}
